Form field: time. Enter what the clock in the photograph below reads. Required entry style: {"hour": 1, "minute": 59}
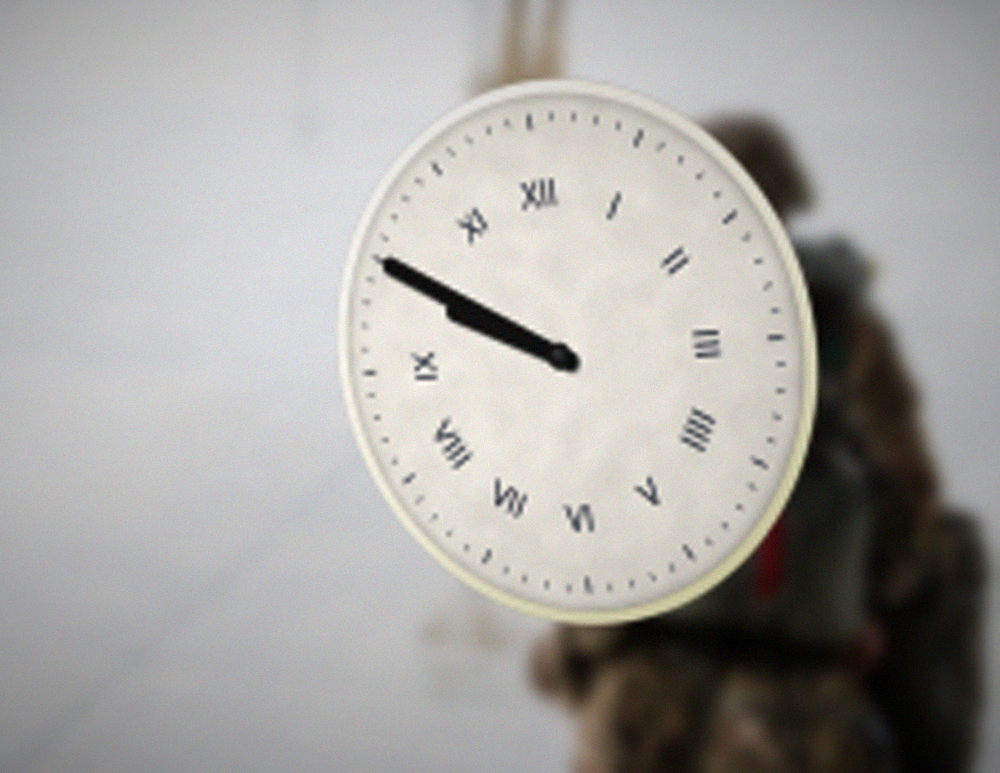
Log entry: {"hour": 9, "minute": 50}
